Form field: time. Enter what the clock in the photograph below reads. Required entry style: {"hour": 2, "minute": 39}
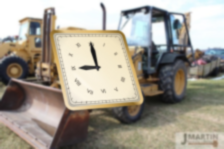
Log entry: {"hour": 9, "minute": 0}
